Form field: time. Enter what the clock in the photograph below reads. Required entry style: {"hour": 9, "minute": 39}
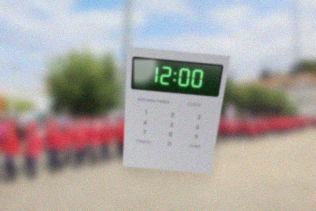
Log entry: {"hour": 12, "minute": 0}
